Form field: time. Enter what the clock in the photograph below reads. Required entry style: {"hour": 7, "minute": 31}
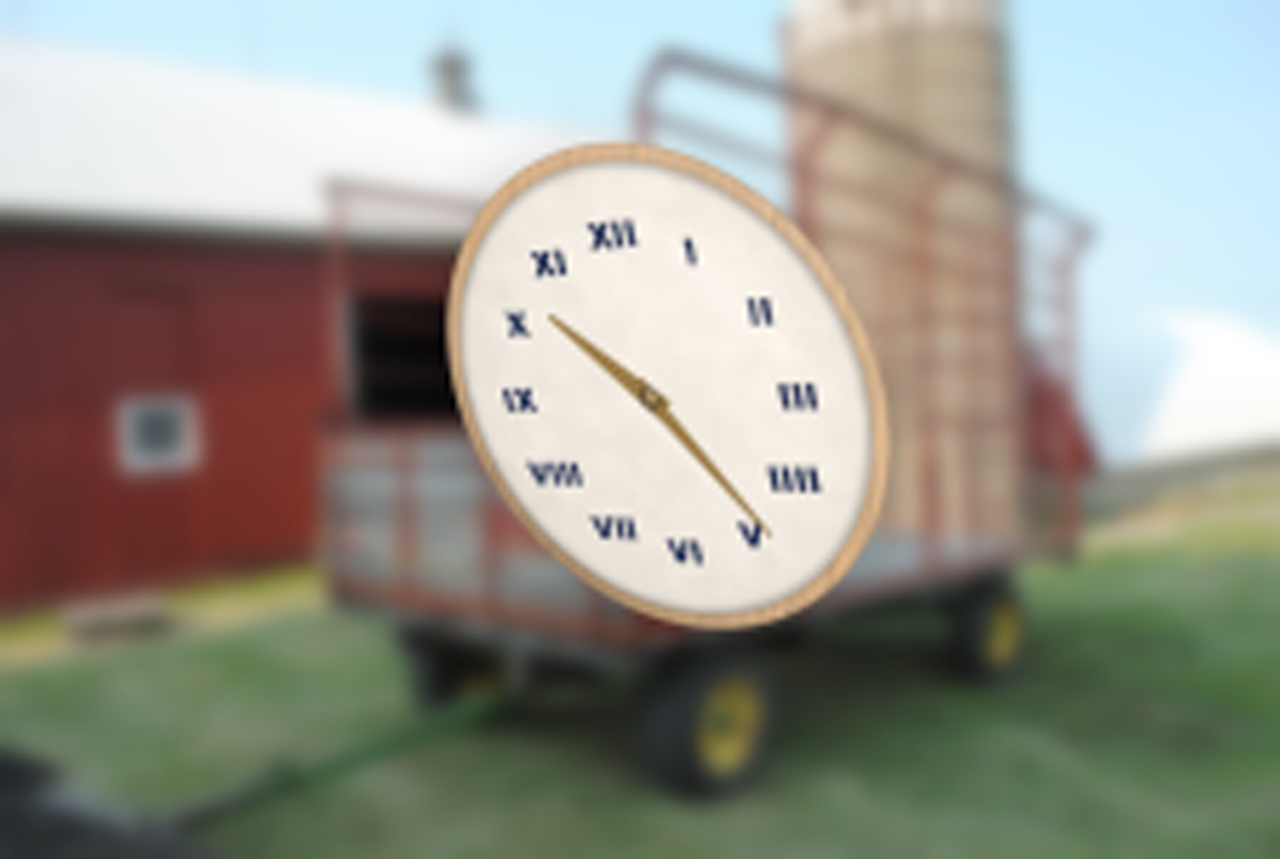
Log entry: {"hour": 10, "minute": 24}
